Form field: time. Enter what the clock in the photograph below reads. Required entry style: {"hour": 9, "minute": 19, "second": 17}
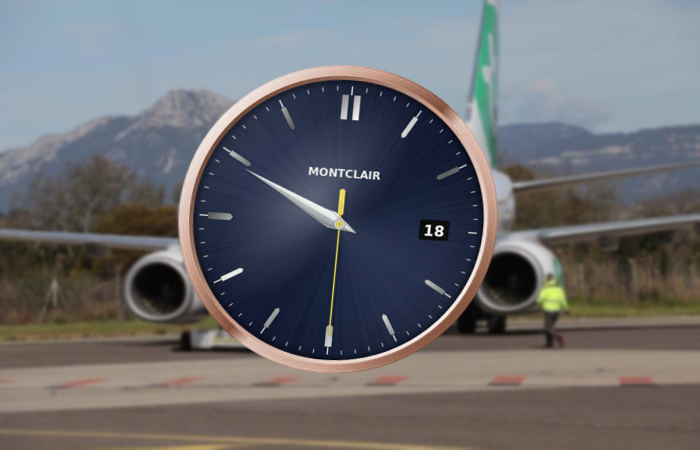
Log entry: {"hour": 9, "minute": 49, "second": 30}
